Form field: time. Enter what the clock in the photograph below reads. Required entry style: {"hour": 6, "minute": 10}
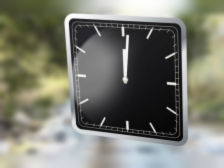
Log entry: {"hour": 12, "minute": 1}
